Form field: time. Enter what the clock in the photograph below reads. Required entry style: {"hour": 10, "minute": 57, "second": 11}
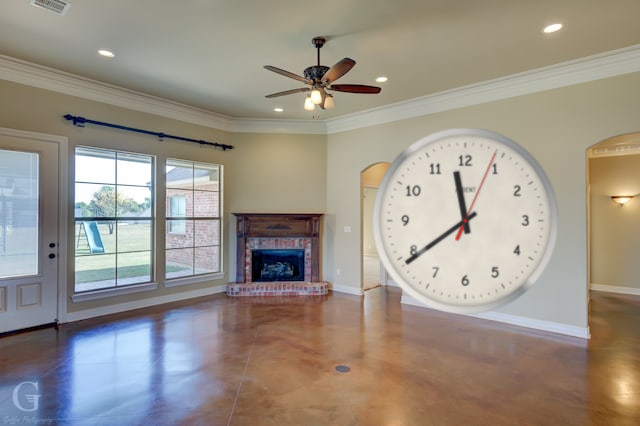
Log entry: {"hour": 11, "minute": 39, "second": 4}
